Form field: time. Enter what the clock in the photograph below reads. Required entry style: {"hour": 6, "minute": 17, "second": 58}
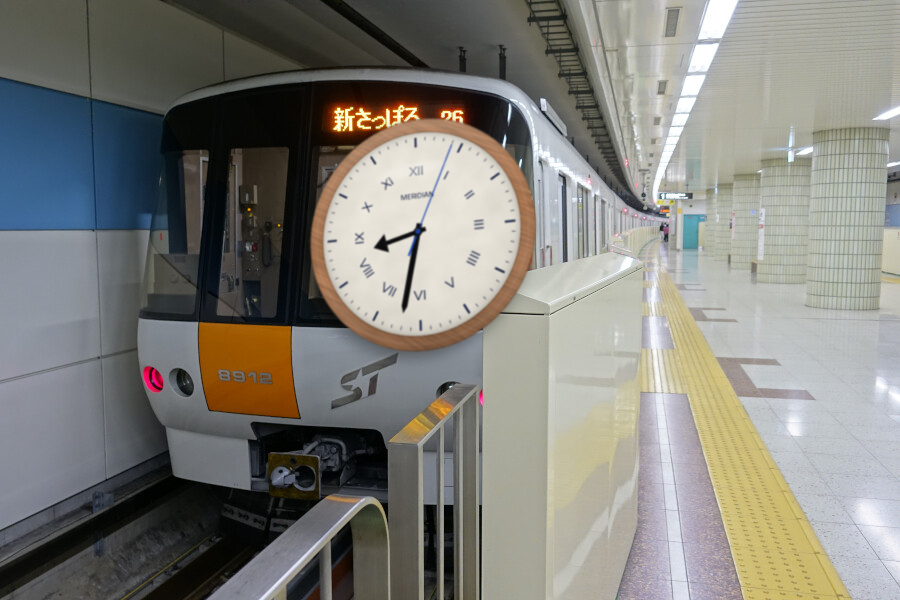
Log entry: {"hour": 8, "minute": 32, "second": 4}
